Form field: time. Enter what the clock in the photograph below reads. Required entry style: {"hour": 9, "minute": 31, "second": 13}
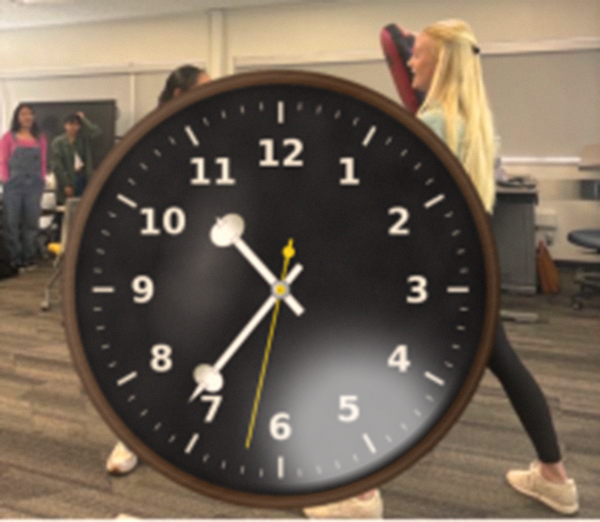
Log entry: {"hour": 10, "minute": 36, "second": 32}
